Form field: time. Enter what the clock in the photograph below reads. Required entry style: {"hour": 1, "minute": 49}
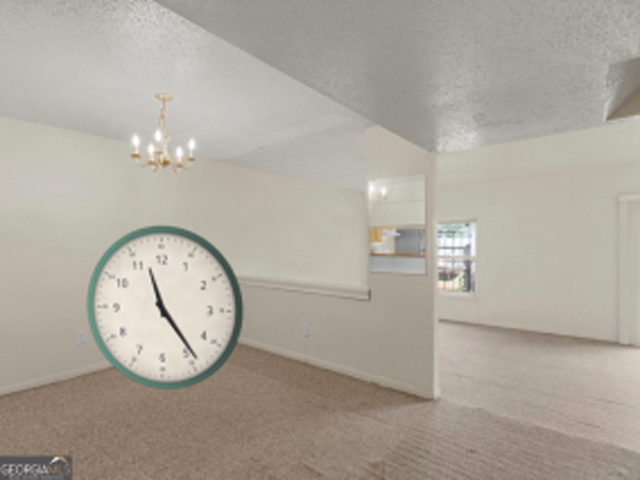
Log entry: {"hour": 11, "minute": 24}
